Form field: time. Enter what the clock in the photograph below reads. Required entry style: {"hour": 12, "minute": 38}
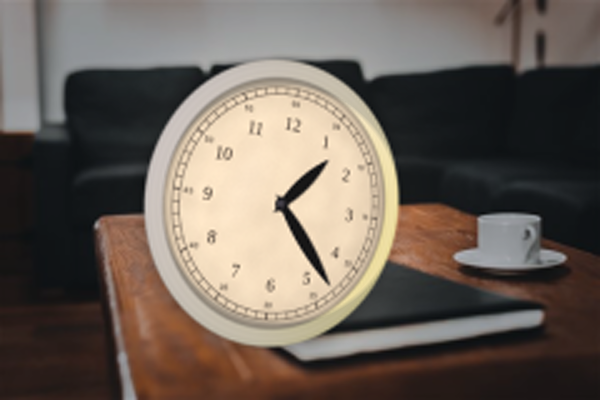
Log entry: {"hour": 1, "minute": 23}
